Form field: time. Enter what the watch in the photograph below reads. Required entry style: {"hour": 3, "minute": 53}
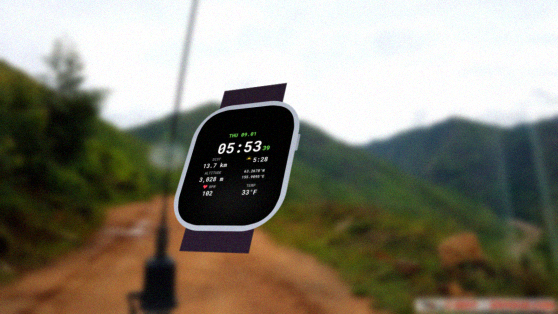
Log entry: {"hour": 5, "minute": 53}
